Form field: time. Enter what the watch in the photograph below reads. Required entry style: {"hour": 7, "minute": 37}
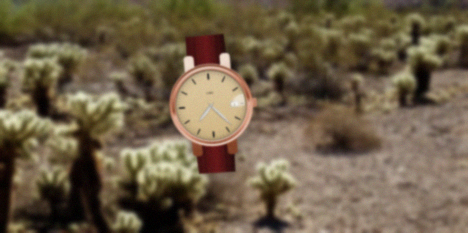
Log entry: {"hour": 7, "minute": 23}
